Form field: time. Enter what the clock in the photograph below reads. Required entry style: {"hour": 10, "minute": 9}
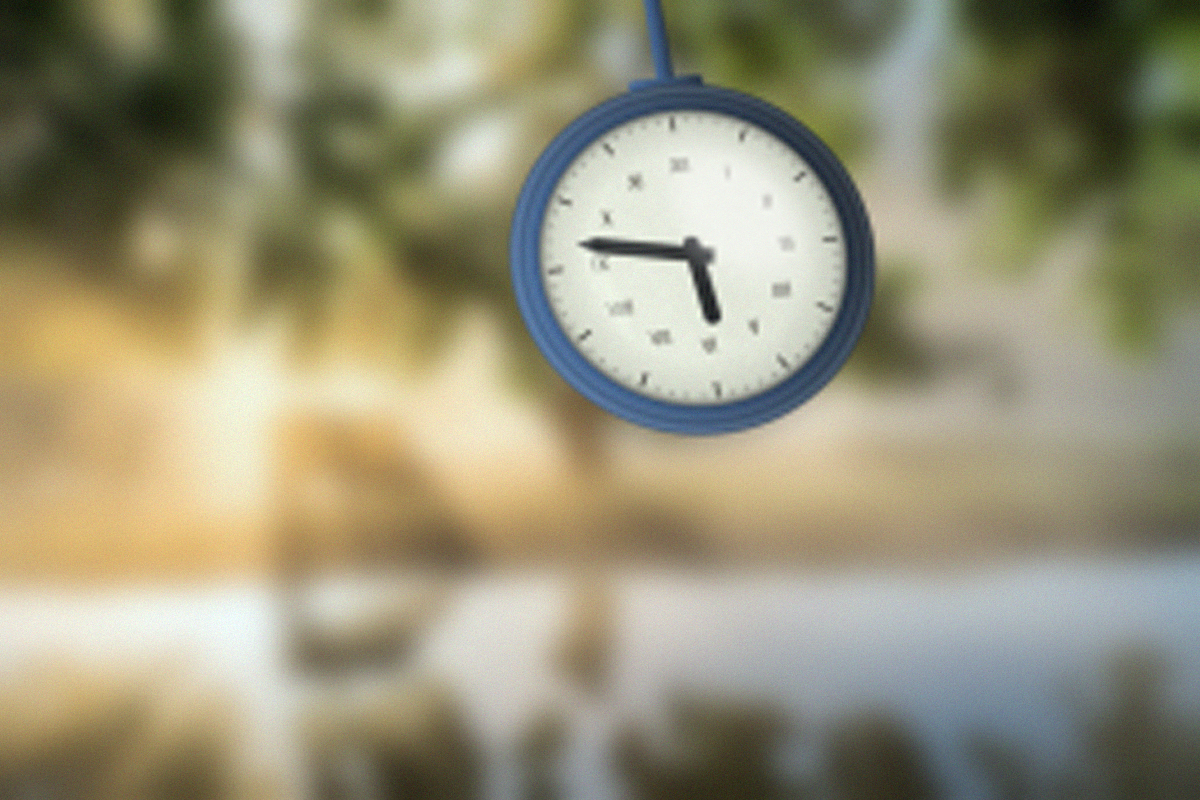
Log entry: {"hour": 5, "minute": 47}
